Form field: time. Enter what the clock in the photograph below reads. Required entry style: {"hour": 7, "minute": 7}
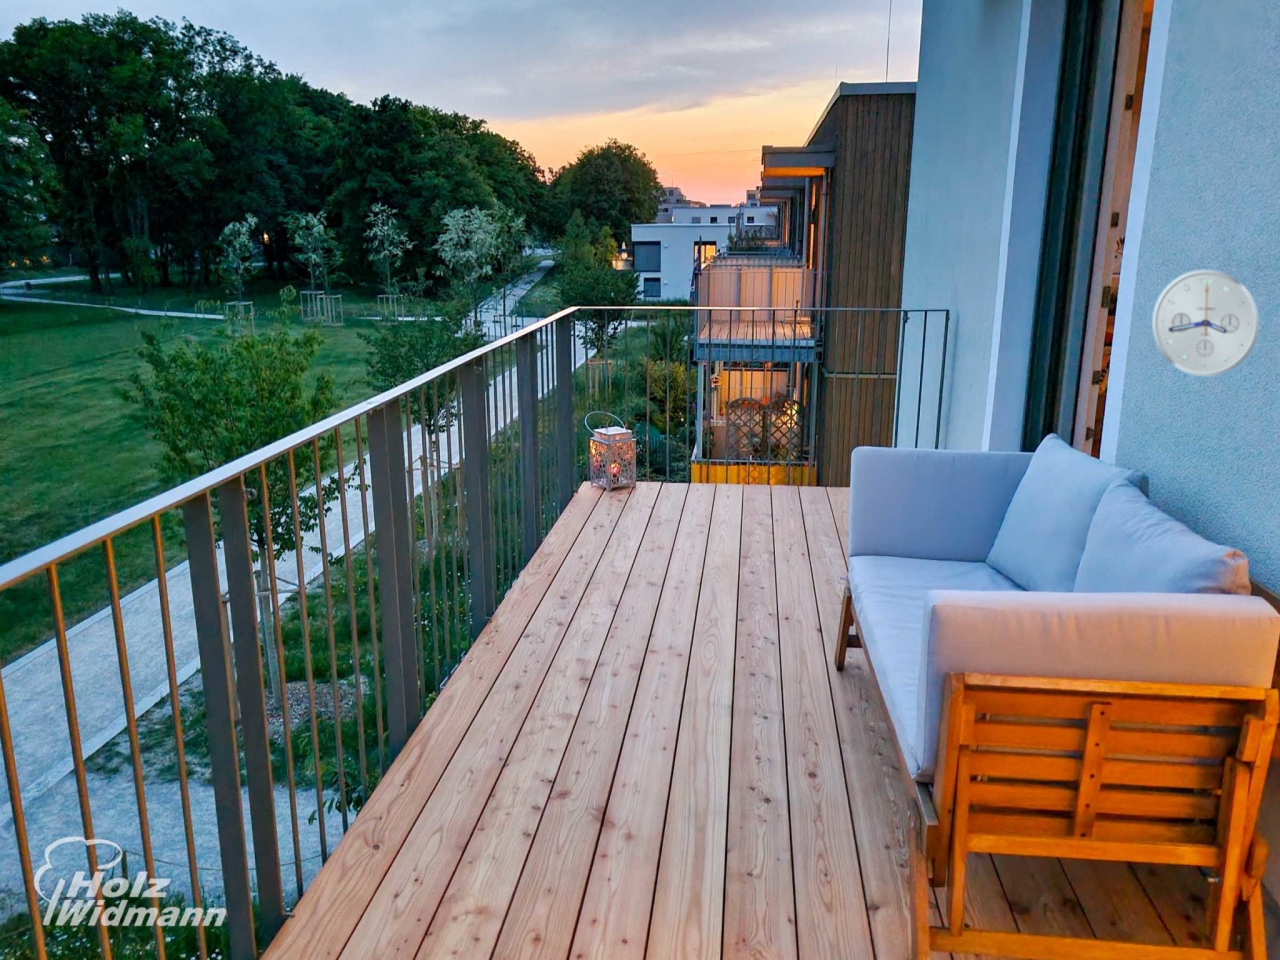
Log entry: {"hour": 3, "minute": 43}
